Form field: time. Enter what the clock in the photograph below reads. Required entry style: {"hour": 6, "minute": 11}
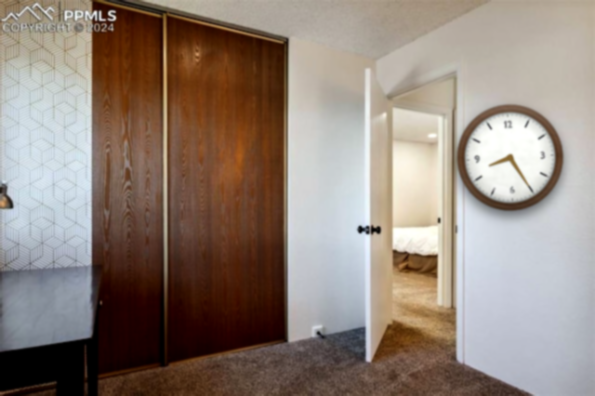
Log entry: {"hour": 8, "minute": 25}
